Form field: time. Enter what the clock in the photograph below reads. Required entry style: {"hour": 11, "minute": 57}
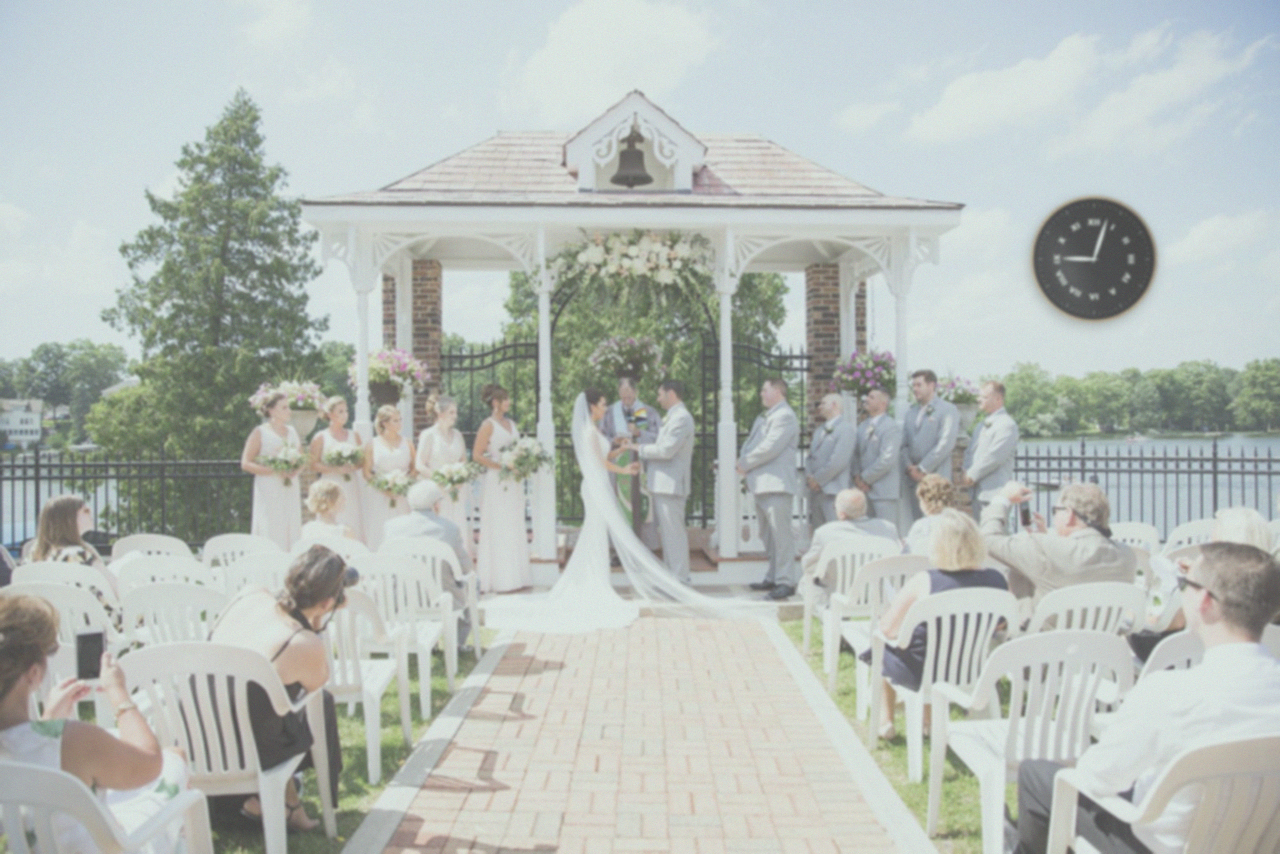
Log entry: {"hour": 9, "minute": 3}
